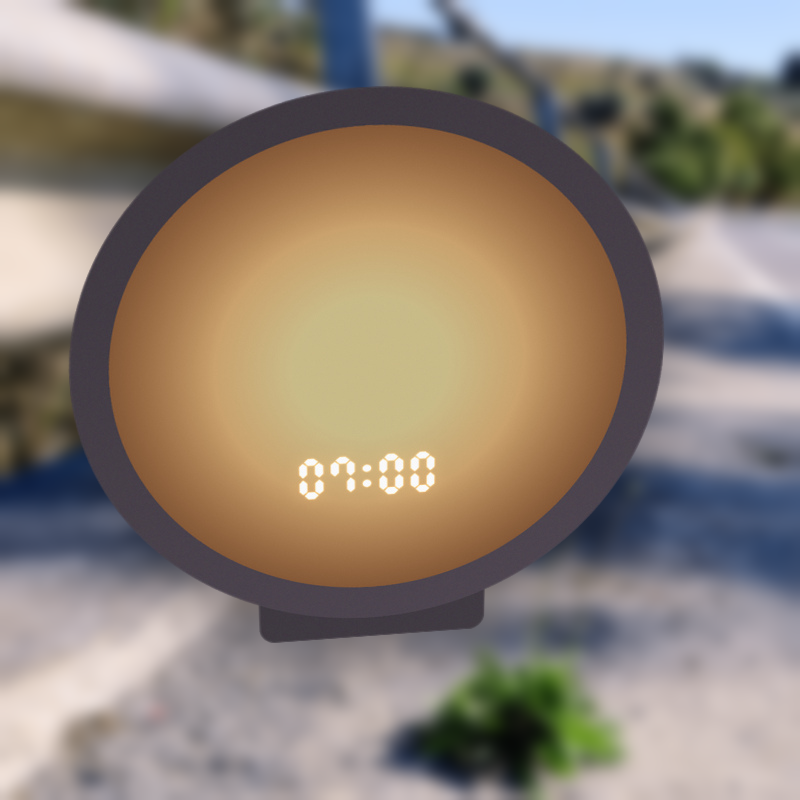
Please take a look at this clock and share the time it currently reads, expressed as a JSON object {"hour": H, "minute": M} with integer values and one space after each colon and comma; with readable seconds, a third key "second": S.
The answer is {"hour": 7, "minute": 0}
